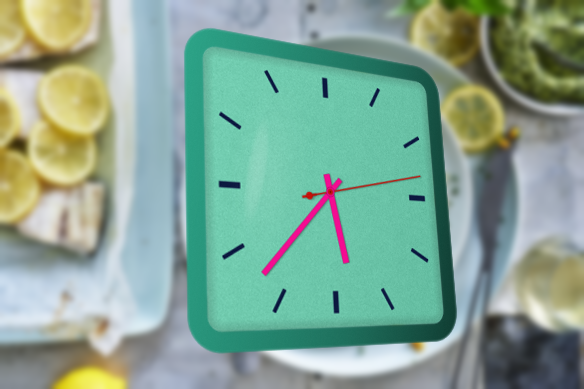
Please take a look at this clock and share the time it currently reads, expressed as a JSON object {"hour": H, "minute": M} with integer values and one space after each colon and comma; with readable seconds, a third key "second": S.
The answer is {"hour": 5, "minute": 37, "second": 13}
